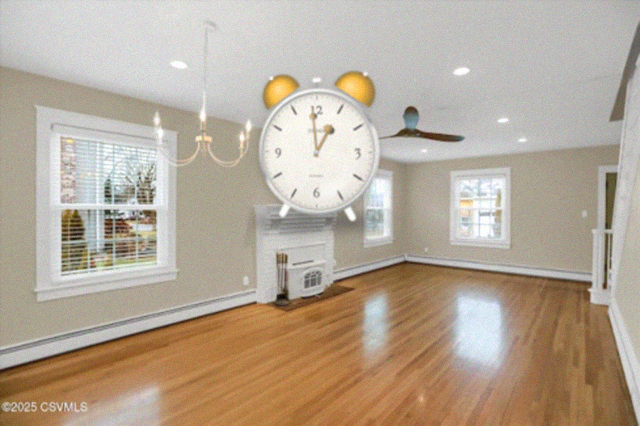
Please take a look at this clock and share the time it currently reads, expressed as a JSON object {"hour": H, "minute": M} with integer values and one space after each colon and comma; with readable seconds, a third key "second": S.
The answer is {"hour": 12, "minute": 59}
